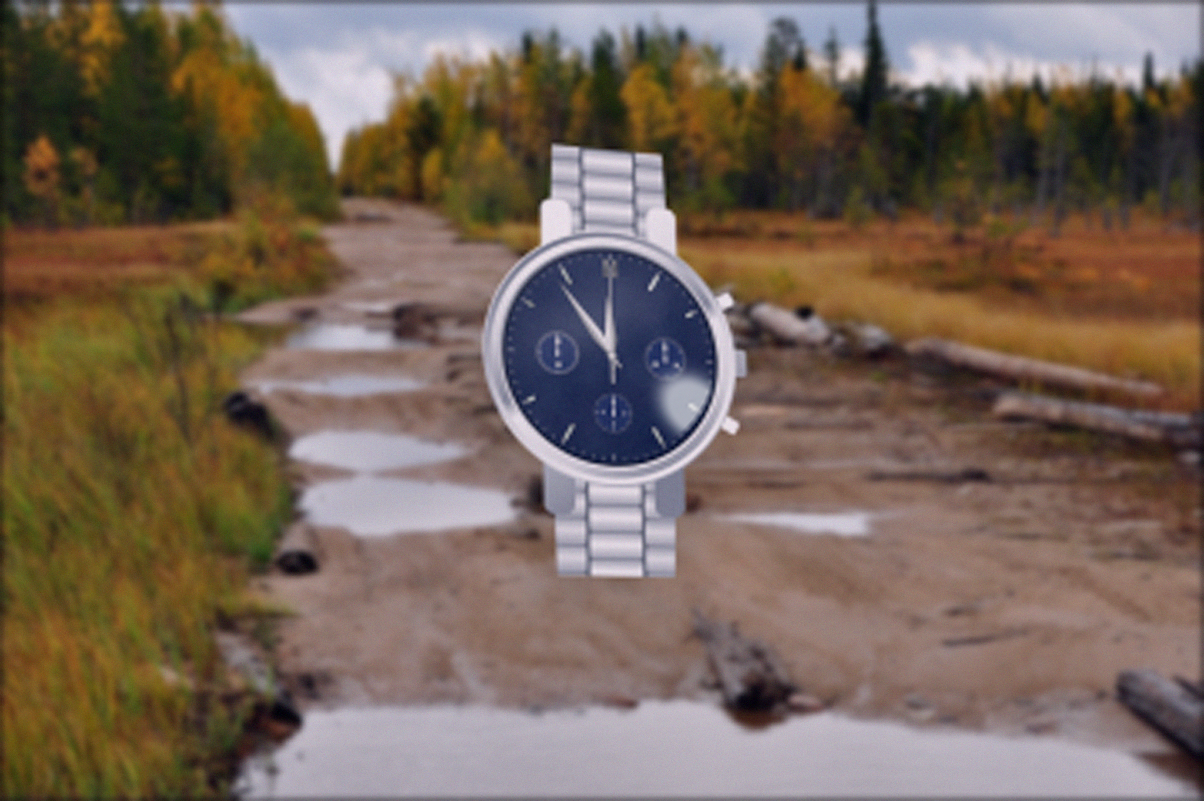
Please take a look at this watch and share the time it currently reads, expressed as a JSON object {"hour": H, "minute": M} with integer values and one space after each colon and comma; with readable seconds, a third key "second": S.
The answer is {"hour": 11, "minute": 54}
